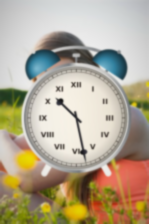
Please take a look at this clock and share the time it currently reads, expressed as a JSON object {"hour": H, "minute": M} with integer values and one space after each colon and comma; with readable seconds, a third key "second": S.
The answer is {"hour": 10, "minute": 28}
